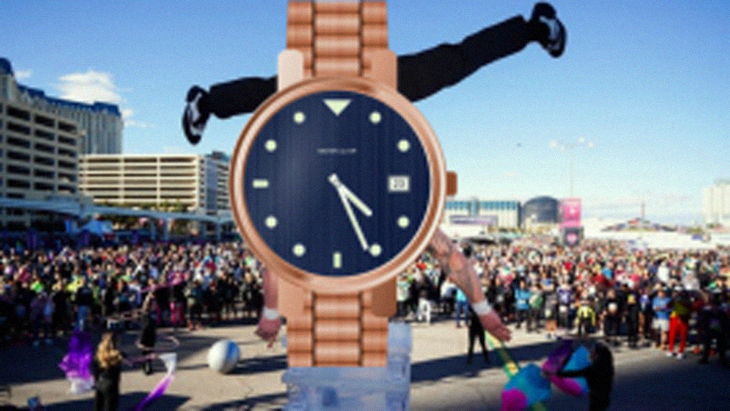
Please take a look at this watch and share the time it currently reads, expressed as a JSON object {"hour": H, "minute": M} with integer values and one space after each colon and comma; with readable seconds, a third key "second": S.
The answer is {"hour": 4, "minute": 26}
